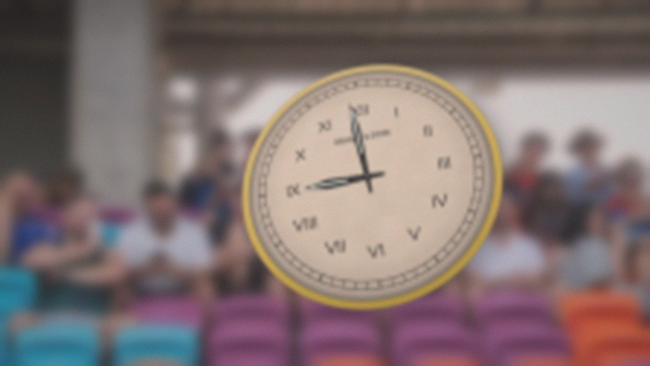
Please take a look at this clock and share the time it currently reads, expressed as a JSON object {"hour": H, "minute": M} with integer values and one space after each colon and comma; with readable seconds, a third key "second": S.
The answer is {"hour": 8, "minute": 59}
